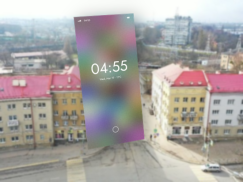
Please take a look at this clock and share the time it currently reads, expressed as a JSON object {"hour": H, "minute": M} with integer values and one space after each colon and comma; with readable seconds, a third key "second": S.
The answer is {"hour": 4, "minute": 55}
